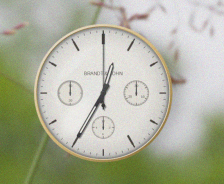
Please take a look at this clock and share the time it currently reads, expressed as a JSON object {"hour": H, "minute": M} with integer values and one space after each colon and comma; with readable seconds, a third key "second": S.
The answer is {"hour": 12, "minute": 35}
